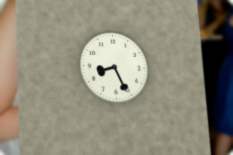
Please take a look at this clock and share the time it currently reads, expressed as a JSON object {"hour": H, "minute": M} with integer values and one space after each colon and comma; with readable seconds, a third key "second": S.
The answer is {"hour": 8, "minute": 26}
